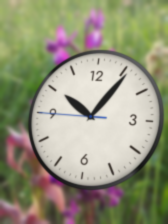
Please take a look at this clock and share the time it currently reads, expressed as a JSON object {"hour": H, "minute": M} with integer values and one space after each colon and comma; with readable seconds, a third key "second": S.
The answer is {"hour": 10, "minute": 5, "second": 45}
